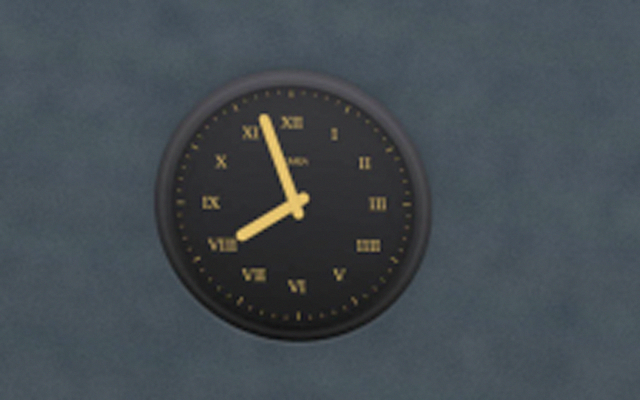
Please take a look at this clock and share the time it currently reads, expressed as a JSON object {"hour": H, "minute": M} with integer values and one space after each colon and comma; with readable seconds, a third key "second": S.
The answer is {"hour": 7, "minute": 57}
